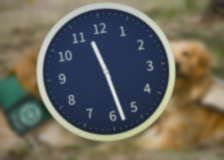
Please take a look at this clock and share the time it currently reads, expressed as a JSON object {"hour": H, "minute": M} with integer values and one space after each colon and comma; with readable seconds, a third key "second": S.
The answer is {"hour": 11, "minute": 28}
